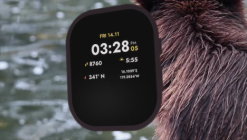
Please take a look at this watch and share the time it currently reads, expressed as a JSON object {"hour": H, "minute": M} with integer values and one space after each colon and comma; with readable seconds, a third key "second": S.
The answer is {"hour": 3, "minute": 28}
